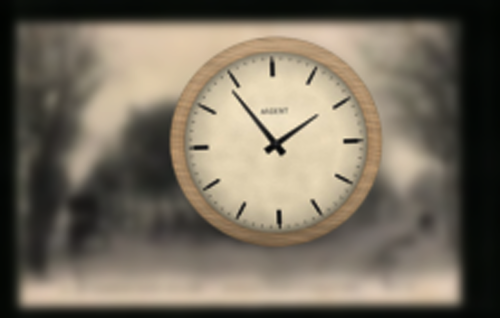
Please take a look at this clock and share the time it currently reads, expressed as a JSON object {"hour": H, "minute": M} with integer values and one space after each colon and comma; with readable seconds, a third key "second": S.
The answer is {"hour": 1, "minute": 54}
